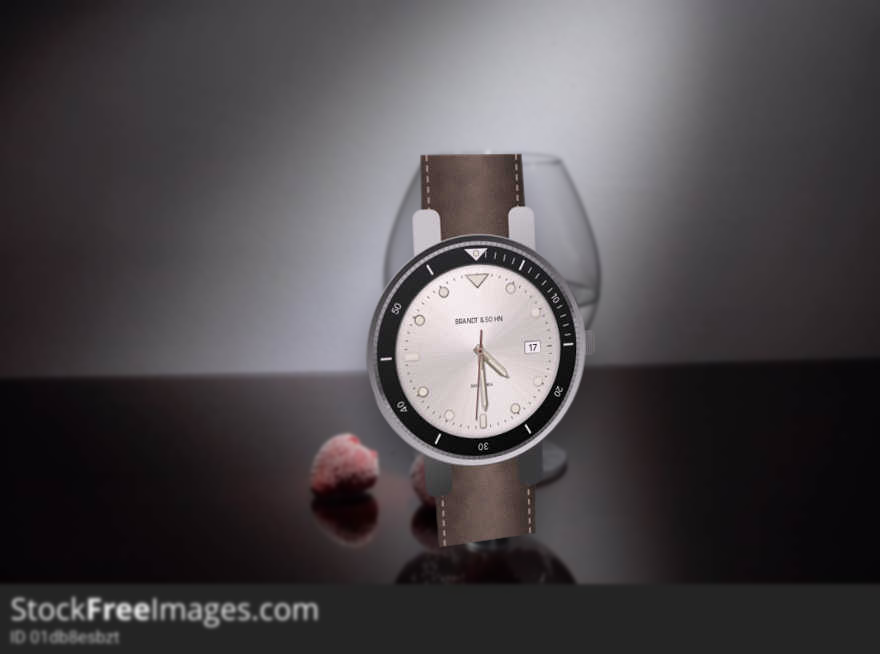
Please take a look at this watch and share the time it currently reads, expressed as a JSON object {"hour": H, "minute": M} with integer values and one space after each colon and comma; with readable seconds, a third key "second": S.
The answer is {"hour": 4, "minute": 29, "second": 31}
